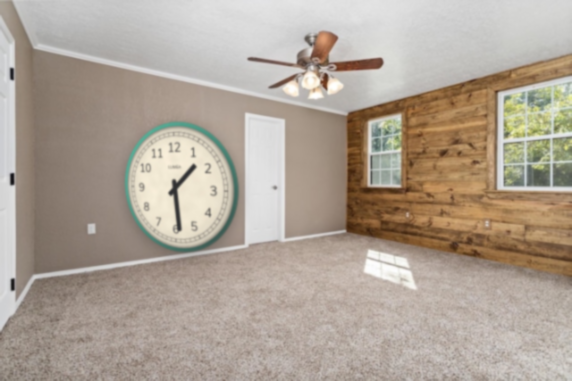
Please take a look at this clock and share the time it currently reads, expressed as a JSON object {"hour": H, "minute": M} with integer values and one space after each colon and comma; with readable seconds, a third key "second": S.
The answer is {"hour": 1, "minute": 29}
